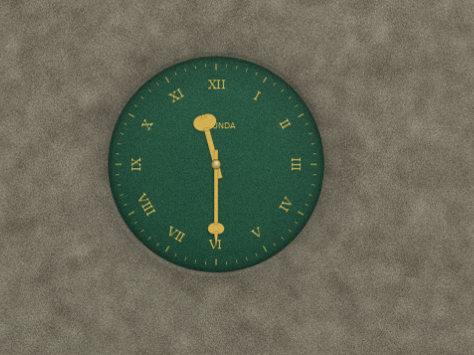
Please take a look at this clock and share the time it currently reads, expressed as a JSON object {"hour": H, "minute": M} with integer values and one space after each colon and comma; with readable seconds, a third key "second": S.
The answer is {"hour": 11, "minute": 30}
